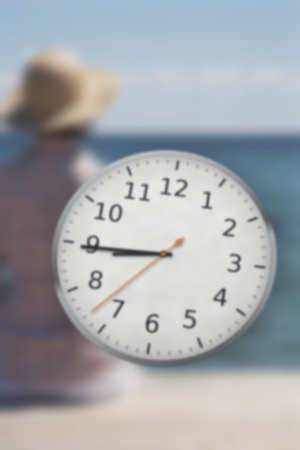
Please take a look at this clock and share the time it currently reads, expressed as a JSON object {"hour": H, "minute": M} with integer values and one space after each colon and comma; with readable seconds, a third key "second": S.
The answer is {"hour": 8, "minute": 44, "second": 37}
